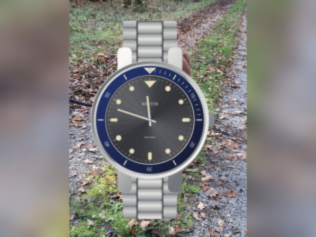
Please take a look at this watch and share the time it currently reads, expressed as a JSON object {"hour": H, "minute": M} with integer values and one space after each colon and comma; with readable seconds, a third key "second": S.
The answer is {"hour": 11, "minute": 48}
